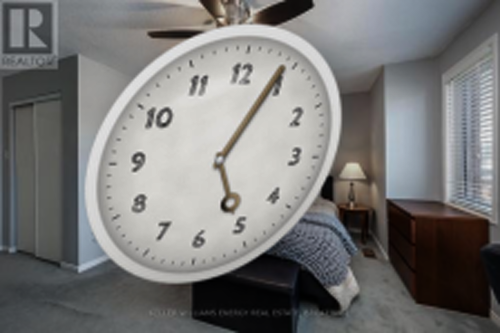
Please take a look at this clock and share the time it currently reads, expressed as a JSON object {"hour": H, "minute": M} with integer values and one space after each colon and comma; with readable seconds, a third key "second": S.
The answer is {"hour": 5, "minute": 4}
